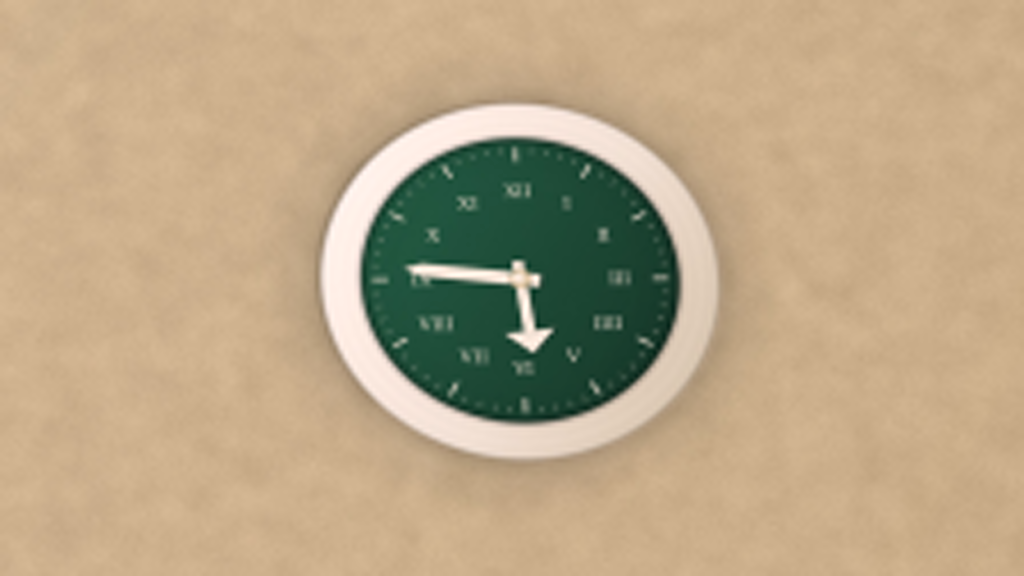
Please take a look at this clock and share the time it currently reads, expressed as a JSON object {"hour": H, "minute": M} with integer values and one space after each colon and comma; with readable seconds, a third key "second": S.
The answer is {"hour": 5, "minute": 46}
